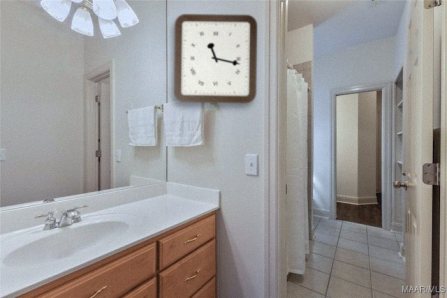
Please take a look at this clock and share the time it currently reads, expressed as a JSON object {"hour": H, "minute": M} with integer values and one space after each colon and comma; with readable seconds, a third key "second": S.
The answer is {"hour": 11, "minute": 17}
